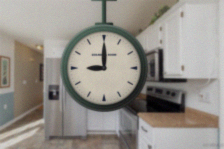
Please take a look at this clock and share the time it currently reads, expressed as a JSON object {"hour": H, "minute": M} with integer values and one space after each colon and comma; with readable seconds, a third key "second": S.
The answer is {"hour": 9, "minute": 0}
